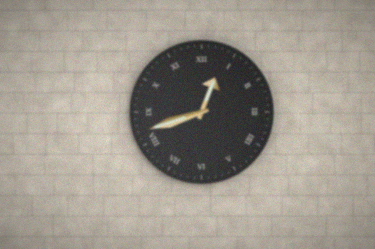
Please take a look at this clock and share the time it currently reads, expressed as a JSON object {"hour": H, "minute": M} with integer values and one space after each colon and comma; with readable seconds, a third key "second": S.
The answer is {"hour": 12, "minute": 42}
